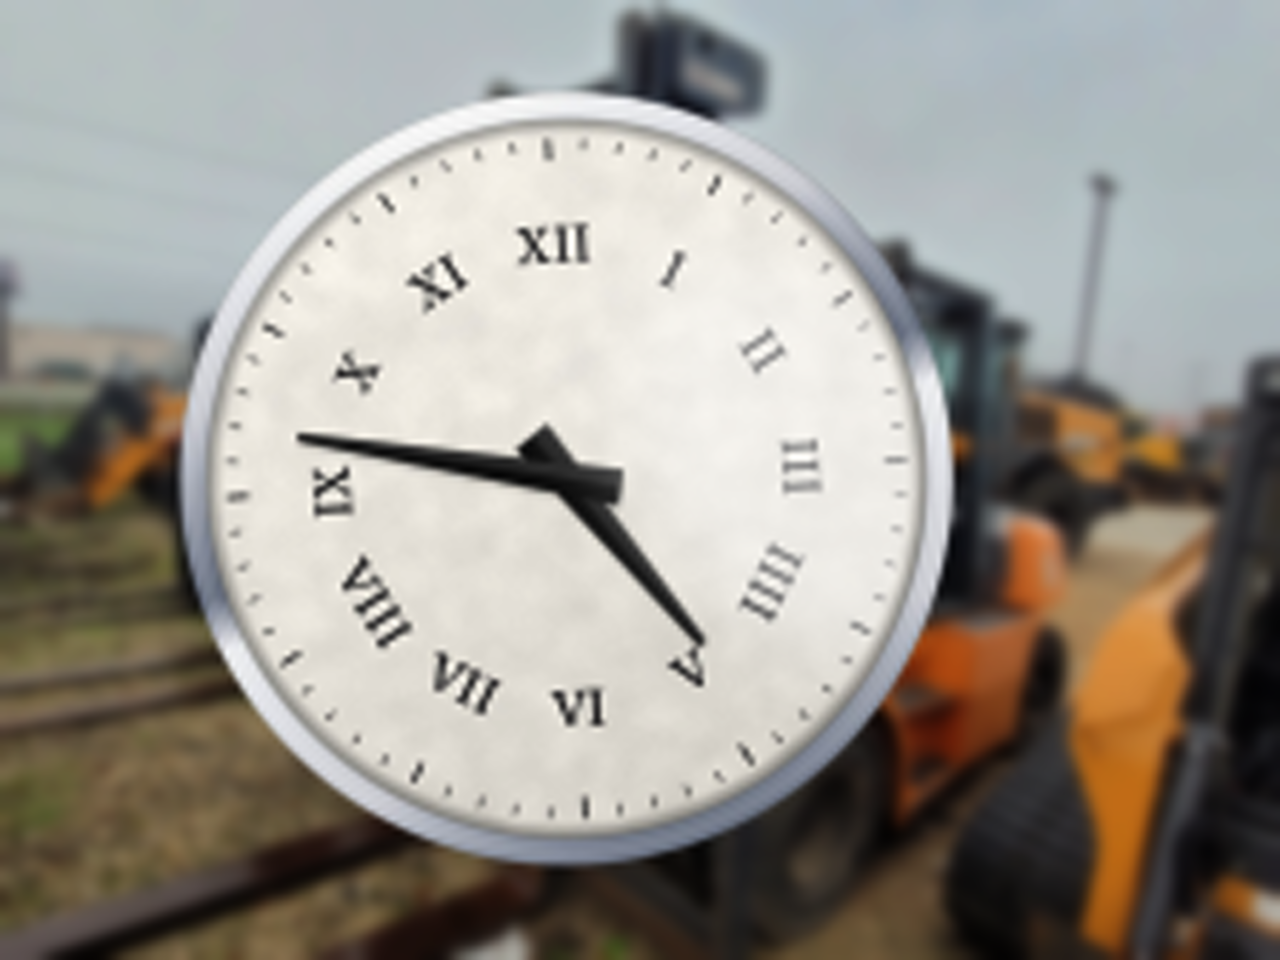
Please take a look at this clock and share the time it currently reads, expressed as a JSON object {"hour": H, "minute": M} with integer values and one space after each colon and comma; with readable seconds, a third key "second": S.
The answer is {"hour": 4, "minute": 47}
